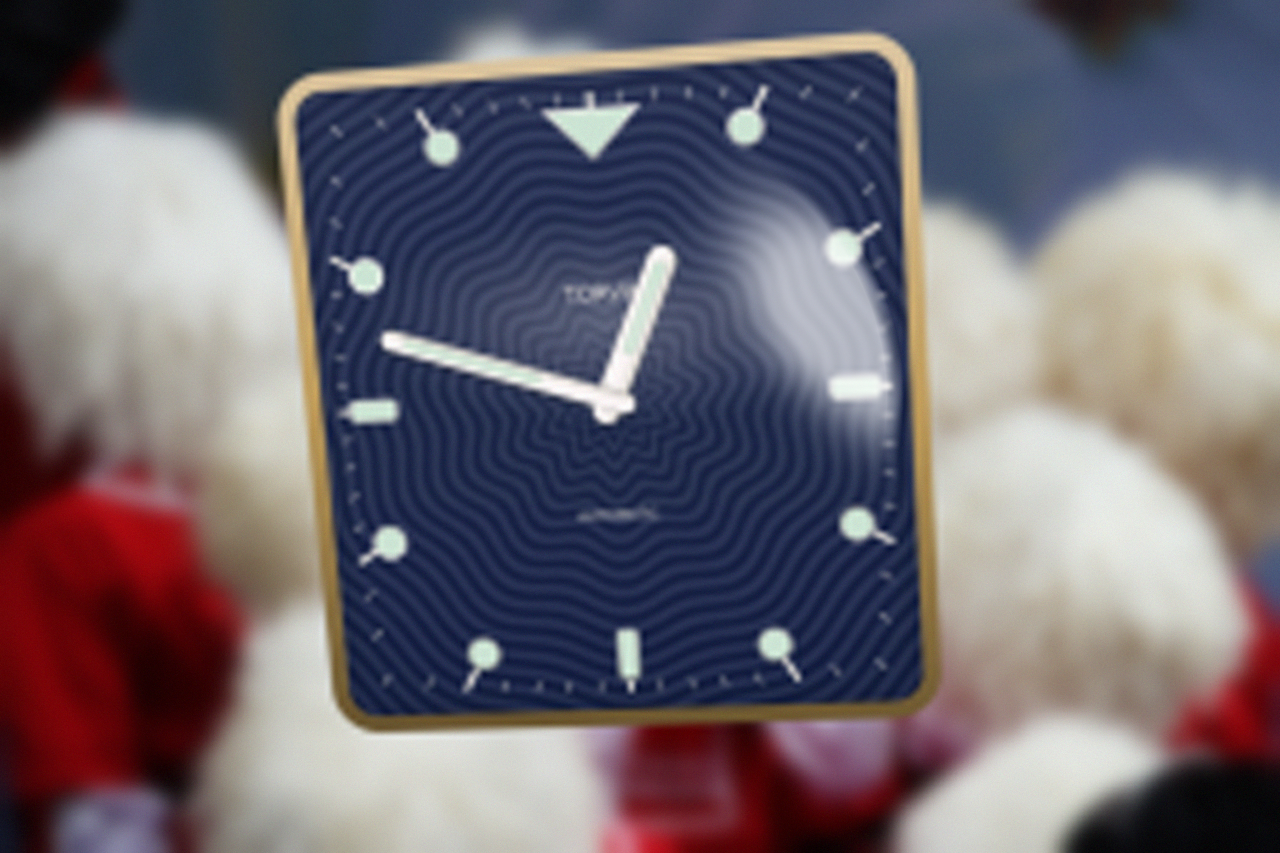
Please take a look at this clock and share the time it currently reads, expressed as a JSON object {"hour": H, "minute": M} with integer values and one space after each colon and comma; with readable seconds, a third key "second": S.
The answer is {"hour": 12, "minute": 48}
